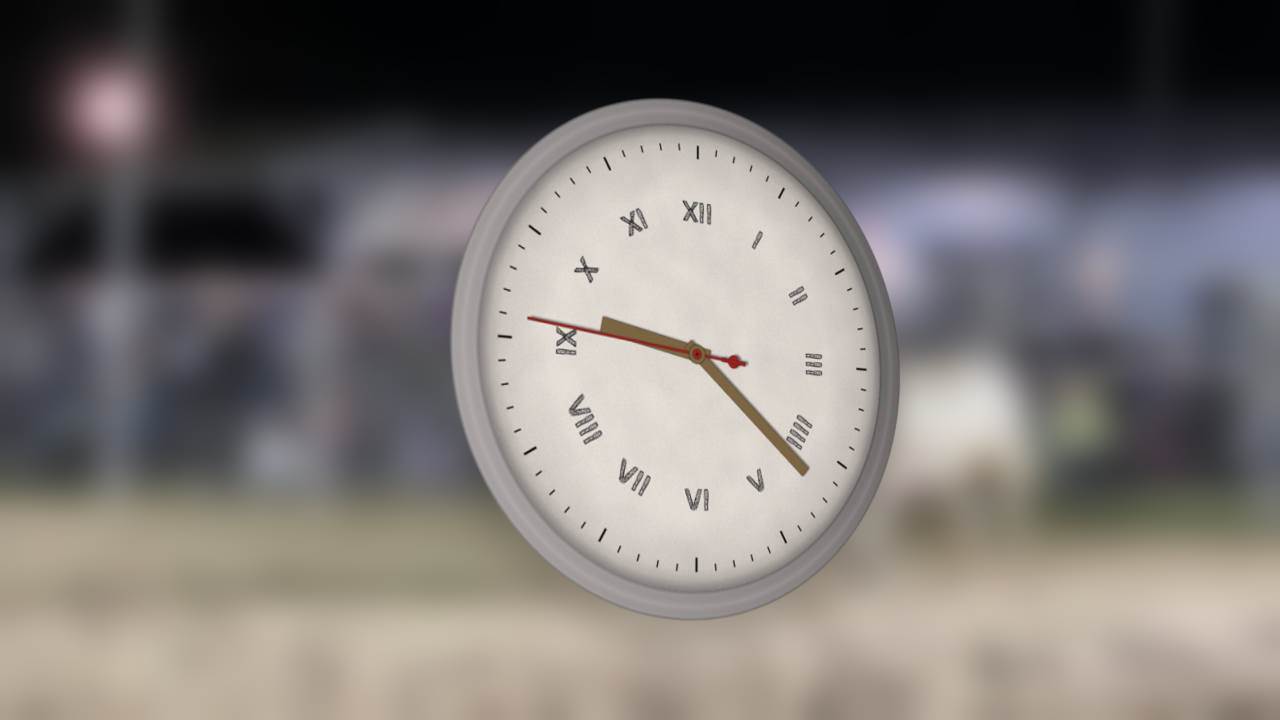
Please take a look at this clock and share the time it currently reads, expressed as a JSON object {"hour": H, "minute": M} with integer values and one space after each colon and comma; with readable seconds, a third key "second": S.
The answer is {"hour": 9, "minute": 21, "second": 46}
